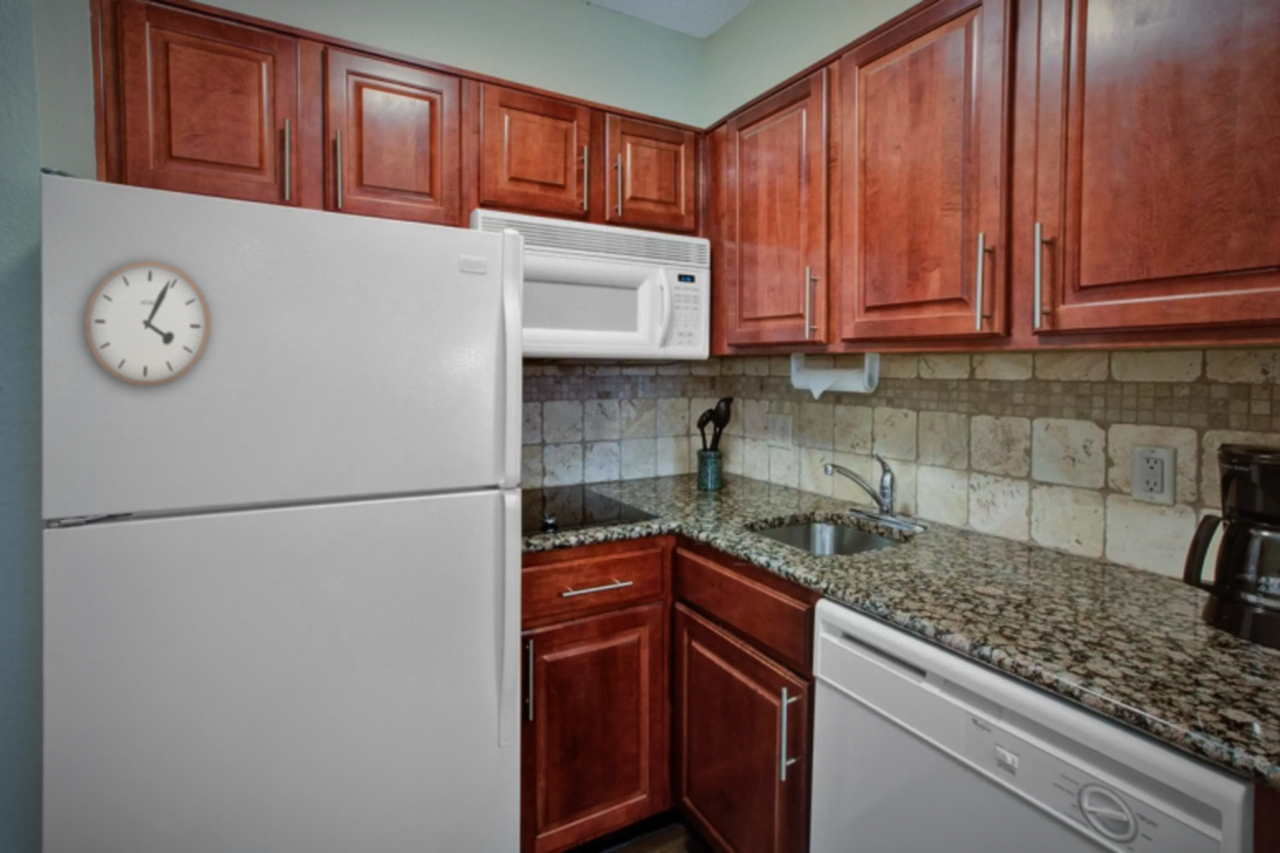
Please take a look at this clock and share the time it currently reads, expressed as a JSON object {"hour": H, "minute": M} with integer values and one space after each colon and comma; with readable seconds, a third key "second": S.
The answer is {"hour": 4, "minute": 4}
